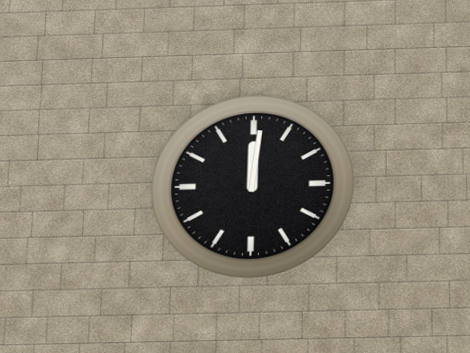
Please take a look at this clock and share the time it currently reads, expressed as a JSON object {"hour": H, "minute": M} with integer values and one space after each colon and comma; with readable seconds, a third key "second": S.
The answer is {"hour": 12, "minute": 1}
